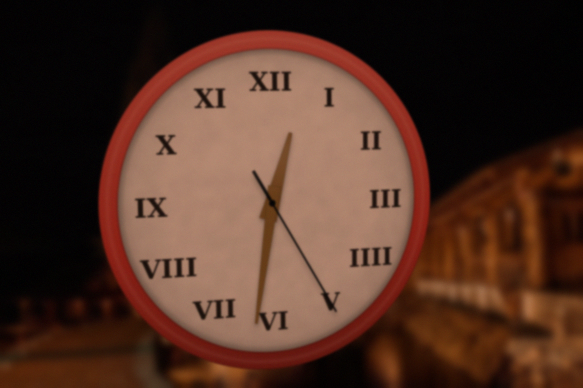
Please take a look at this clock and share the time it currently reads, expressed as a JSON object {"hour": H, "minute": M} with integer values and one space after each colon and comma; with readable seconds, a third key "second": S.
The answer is {"hour": 12, "minute": 31, "second": 25}
